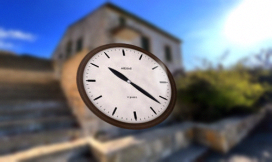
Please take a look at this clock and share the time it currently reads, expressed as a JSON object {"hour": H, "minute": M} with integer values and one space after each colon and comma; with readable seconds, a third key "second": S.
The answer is {"hour": 10, "minute": 22}
